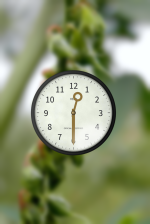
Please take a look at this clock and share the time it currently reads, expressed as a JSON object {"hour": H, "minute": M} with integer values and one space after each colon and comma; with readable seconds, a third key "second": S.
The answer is {"hour": 12, "minute": 30}
